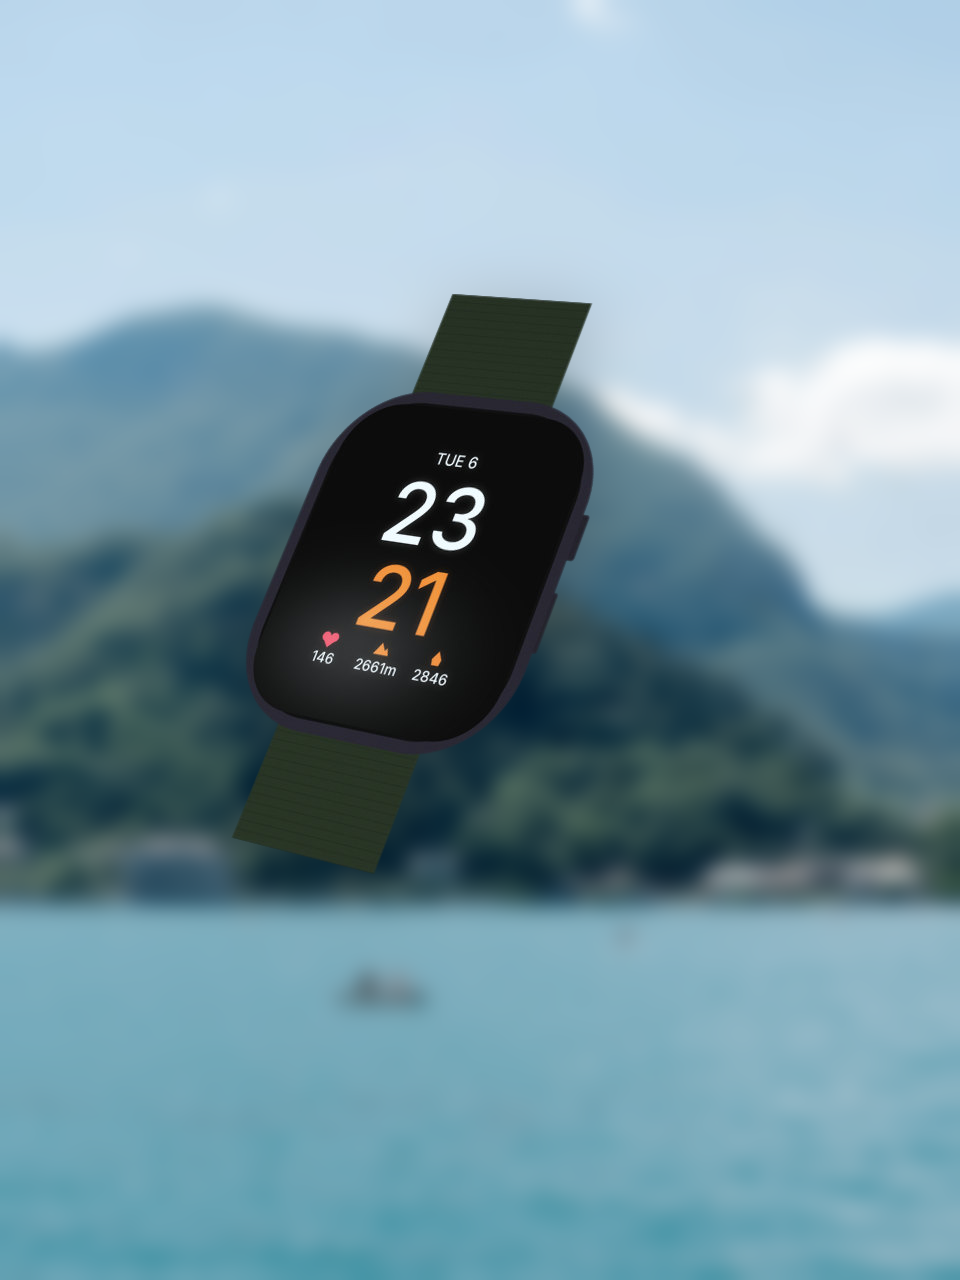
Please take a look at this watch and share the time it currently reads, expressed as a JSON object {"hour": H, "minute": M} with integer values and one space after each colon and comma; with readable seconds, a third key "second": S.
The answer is {"hour": 23, "minute": 21}
